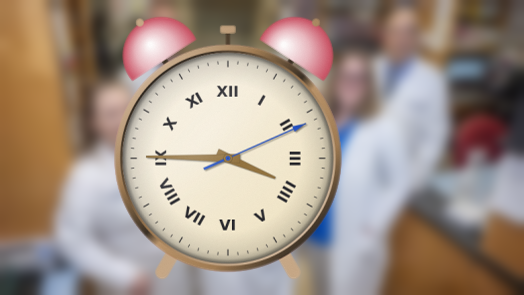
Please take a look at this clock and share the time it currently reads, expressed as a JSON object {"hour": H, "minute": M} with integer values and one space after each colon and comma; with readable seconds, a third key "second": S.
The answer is {"hour": 3, "minute": 45, "second": 11}
